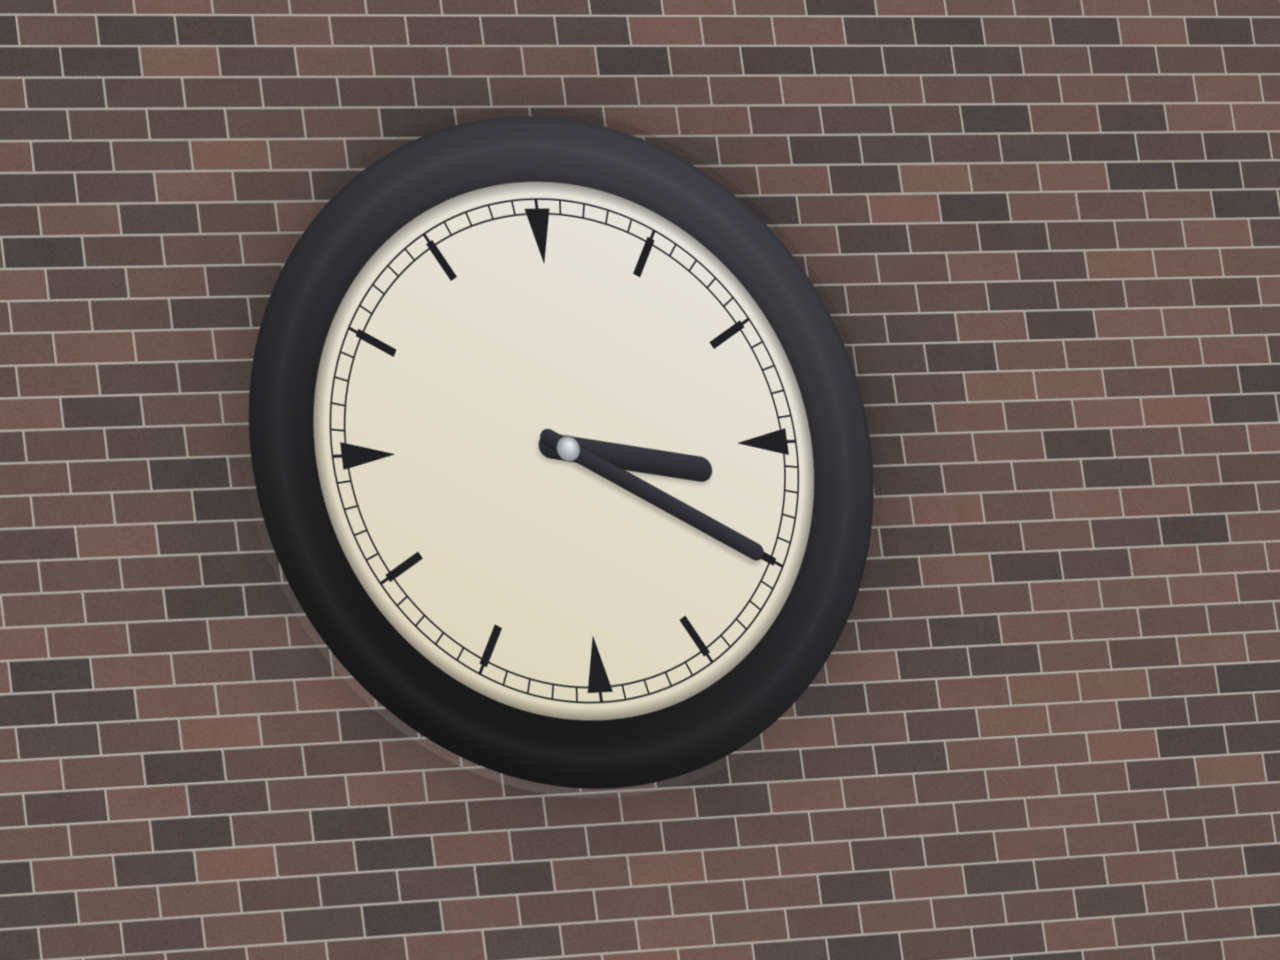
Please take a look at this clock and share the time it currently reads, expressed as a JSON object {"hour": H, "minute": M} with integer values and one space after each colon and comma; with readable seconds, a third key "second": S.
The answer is {"hour": 3, "minute": 20}
